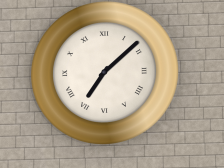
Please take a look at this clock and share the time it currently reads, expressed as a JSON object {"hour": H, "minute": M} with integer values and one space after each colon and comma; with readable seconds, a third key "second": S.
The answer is {"hour": 7, "minute": 8}
